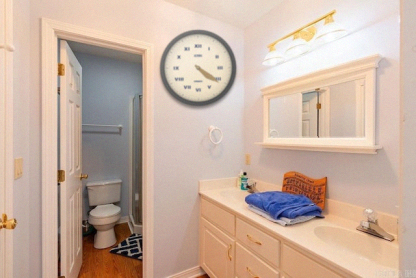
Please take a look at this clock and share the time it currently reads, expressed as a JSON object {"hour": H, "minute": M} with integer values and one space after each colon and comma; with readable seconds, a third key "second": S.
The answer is {"hour": 4, "minute": 21}
